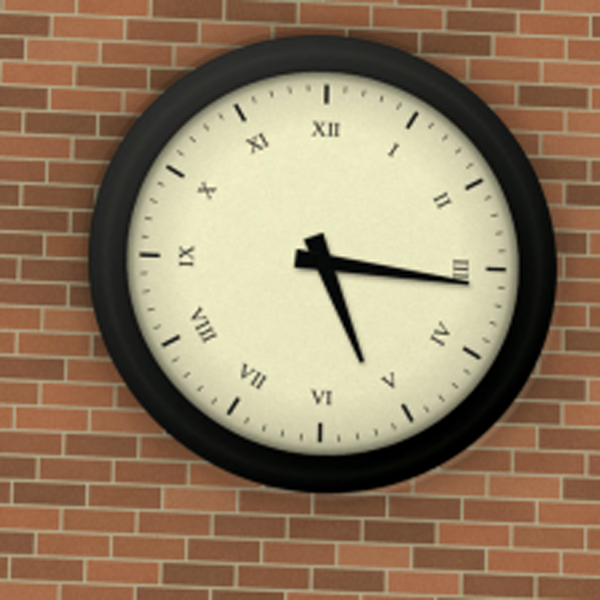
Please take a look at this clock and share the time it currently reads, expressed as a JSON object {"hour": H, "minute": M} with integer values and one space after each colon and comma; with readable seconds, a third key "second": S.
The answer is {"hour": 5, "minute": 16}
